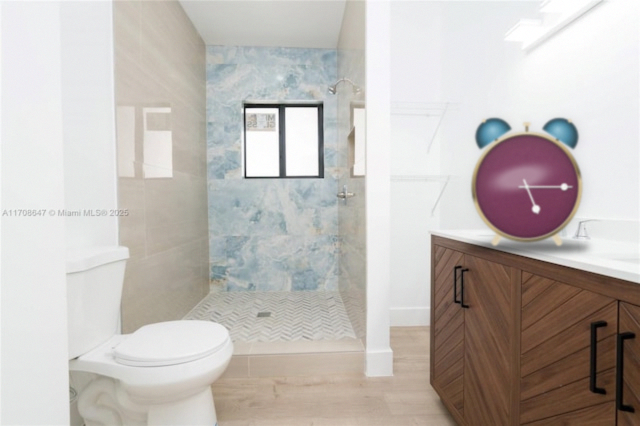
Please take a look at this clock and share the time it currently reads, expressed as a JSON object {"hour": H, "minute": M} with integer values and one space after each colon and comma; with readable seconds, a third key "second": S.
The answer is {"hour": 5, "minute": 15}
